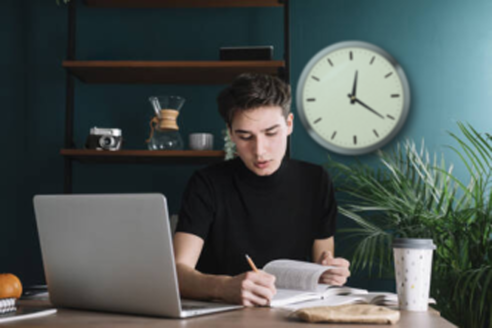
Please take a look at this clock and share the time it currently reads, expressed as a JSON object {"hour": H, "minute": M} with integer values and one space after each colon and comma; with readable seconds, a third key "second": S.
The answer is {"hour": 12, "minute": 21}
